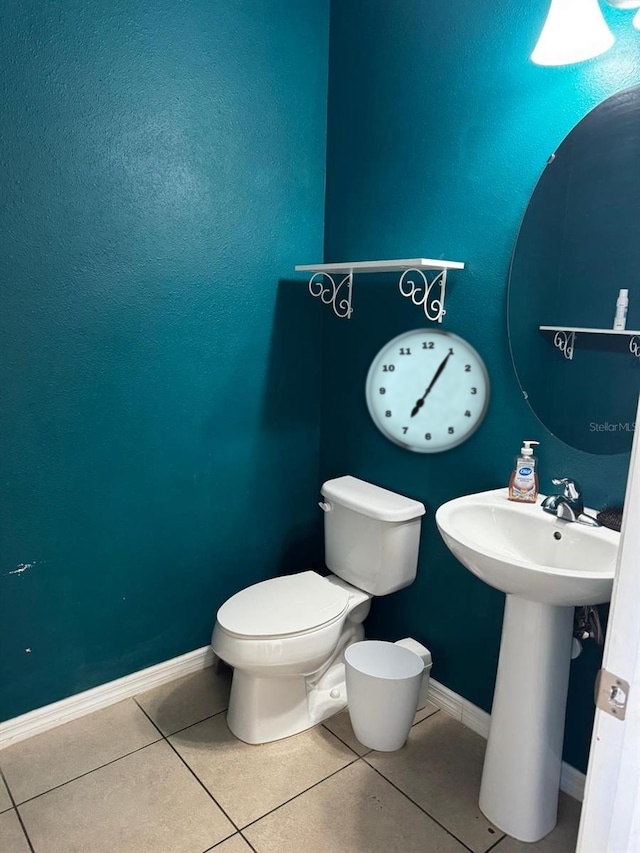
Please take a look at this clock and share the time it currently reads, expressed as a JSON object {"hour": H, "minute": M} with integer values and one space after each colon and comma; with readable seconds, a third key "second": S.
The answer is {"hour": 7, "minute": 5}
